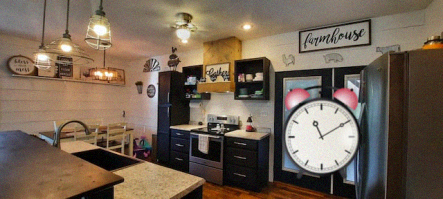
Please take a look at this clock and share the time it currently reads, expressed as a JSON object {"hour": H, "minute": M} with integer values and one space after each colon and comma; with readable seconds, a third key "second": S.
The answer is {"hour": 11, "minute": 10}
